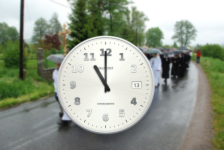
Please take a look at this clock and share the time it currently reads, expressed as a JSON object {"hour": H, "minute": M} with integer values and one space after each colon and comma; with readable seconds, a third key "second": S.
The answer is {"hour": 11, "minute": 0}
